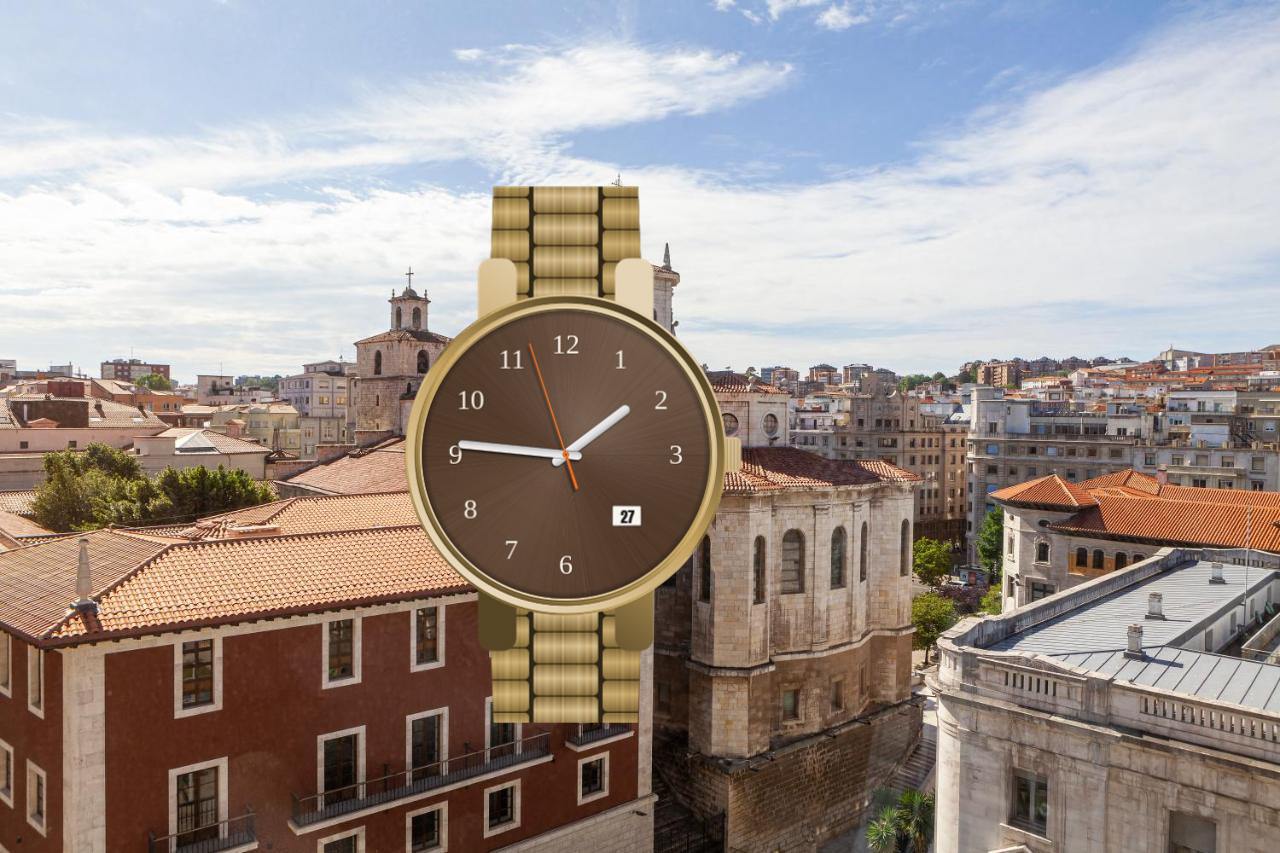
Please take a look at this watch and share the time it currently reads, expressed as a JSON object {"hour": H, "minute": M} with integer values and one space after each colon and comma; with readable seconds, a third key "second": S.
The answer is {"hour": 1, "minute": 45, "second": 57}
